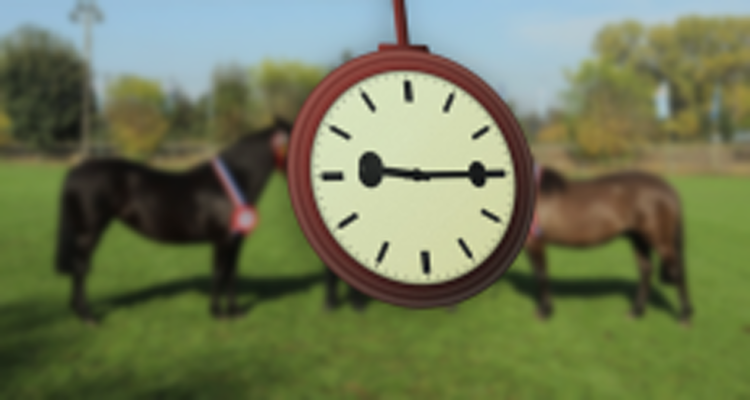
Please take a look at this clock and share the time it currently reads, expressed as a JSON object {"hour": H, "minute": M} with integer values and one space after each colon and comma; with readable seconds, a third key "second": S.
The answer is {"hour": 9, "minute": 15}
